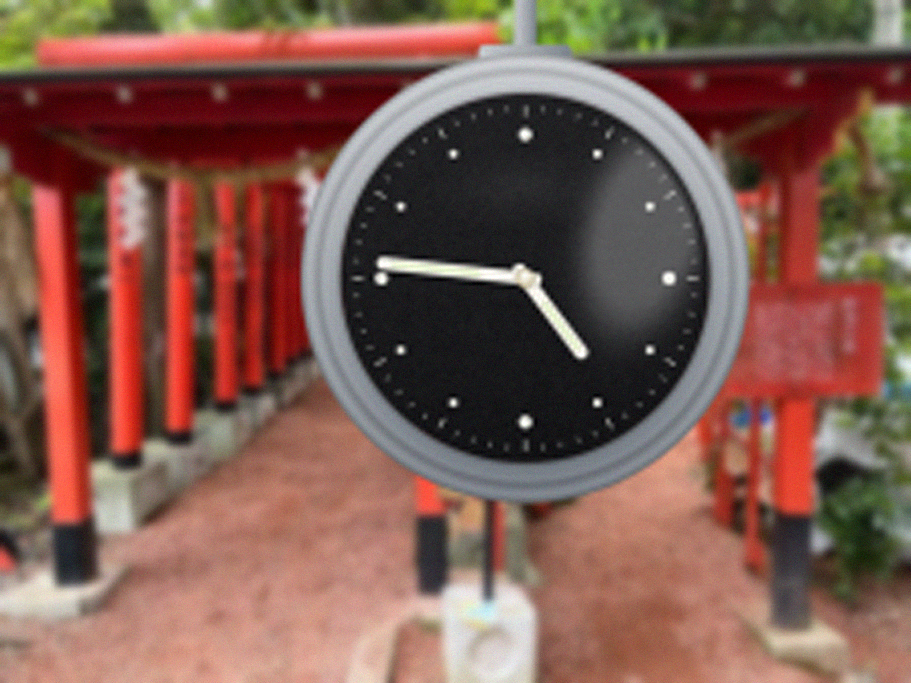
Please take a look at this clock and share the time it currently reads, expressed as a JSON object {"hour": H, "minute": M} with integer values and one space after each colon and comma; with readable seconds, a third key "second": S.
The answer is {"hour": 4, "minute": 46}
